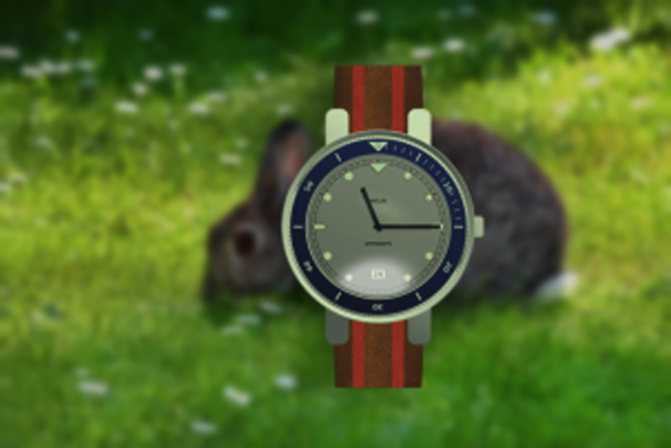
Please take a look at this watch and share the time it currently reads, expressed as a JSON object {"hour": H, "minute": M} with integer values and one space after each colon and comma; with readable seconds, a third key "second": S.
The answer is {"hour": 11, "minute": 15}
